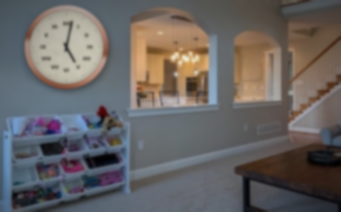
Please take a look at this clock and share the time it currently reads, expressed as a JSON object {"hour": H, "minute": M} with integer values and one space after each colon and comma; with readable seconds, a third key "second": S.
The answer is {"hour": 5, "minute": 2}
